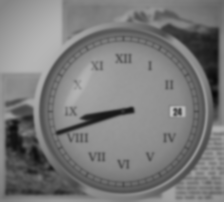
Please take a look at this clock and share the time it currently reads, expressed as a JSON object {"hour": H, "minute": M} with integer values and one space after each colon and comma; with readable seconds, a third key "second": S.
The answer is {"hour": 8, "minute": 42}
